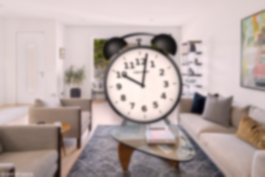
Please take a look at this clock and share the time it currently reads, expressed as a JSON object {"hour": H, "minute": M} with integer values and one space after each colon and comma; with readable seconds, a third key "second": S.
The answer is {"hour": 10, "minute": 2}
